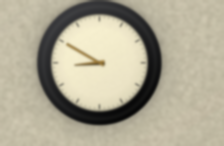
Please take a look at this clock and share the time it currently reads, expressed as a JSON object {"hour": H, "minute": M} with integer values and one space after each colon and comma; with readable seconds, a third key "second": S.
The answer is {"hour": 8, "minute": 50}
